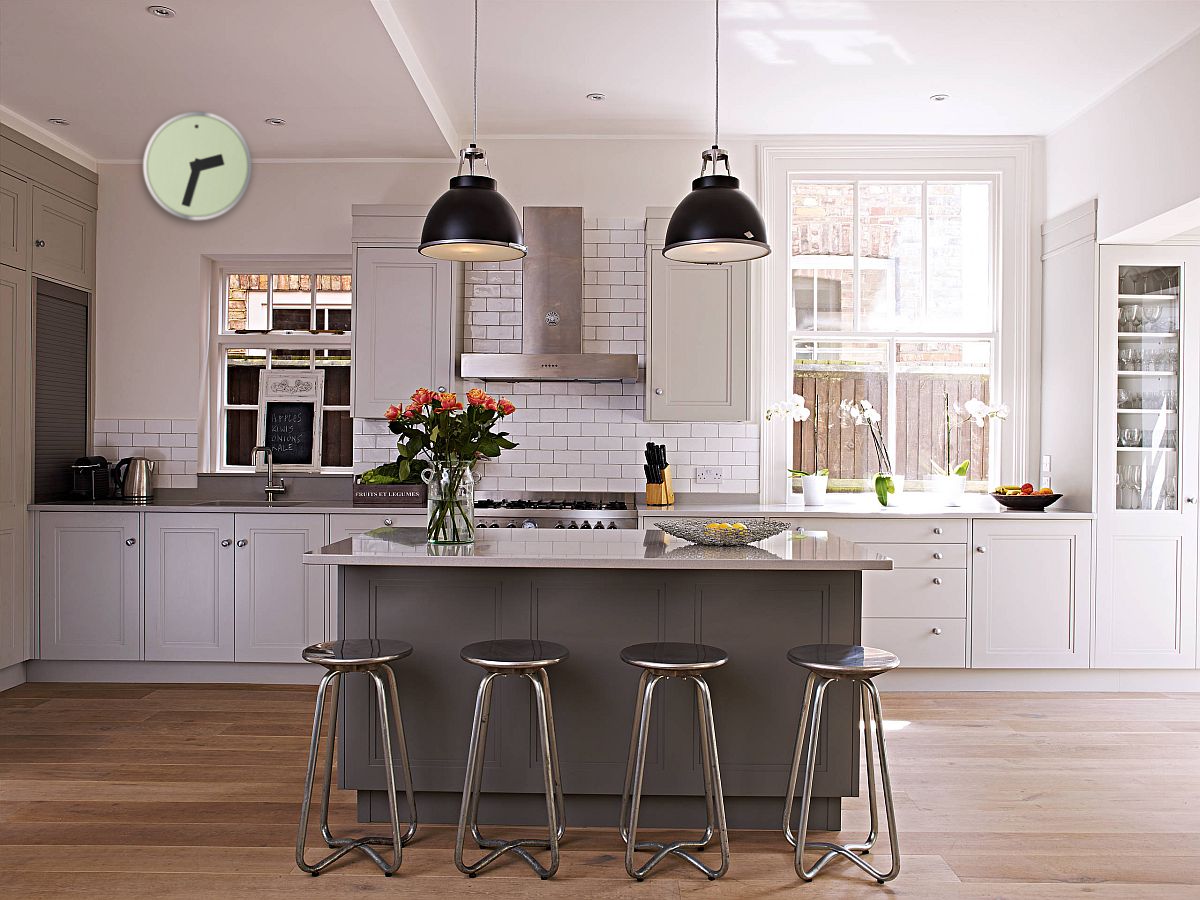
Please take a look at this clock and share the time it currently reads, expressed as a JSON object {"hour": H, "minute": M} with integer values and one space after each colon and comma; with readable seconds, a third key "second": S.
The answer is {"hour": 2, "minute": 33}
